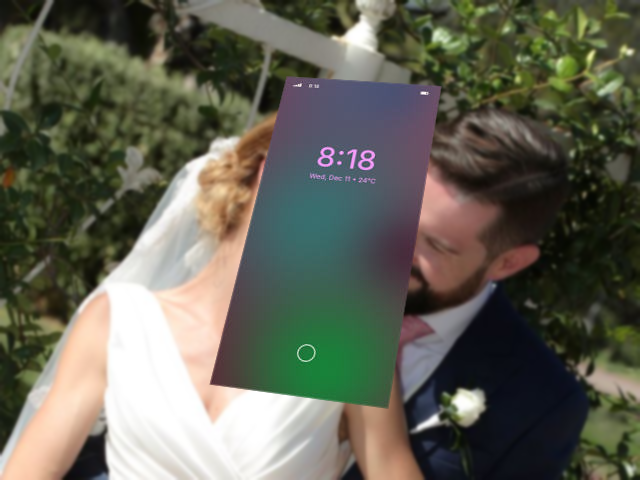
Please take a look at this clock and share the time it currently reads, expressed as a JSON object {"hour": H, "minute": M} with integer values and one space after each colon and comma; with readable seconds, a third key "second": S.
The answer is {"hour": 8, "minute": 18}
